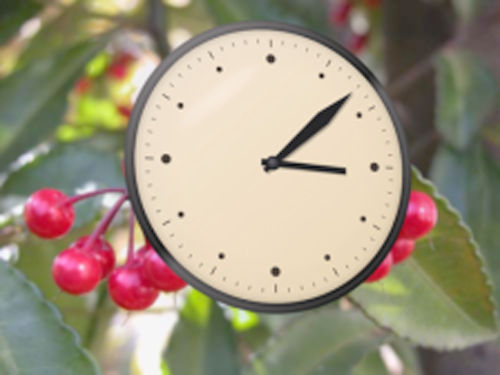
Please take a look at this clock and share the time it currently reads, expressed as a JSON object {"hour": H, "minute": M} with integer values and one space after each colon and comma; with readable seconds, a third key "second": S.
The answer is {"hour": 3, "minute": 8}
